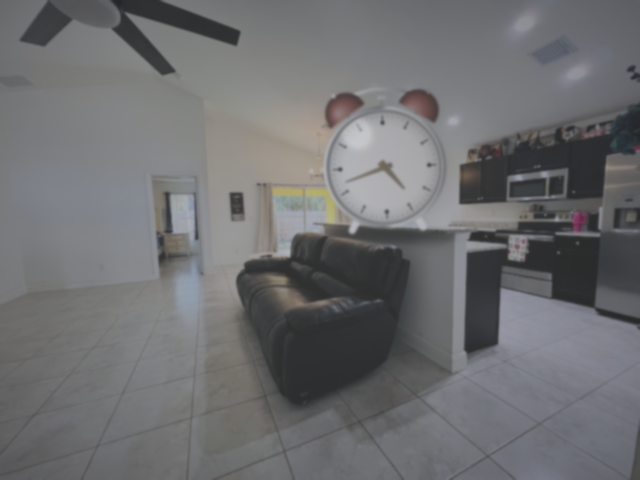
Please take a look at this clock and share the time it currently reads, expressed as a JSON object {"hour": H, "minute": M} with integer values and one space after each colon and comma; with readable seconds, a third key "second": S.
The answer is {"hour": 4, "minute": 42}
